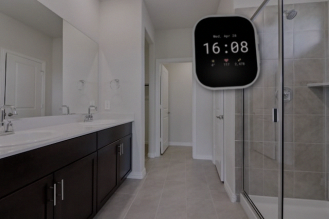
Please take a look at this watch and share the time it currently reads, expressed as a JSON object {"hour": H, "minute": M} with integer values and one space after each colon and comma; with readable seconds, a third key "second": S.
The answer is {"hour": 16, "minute": 8}
